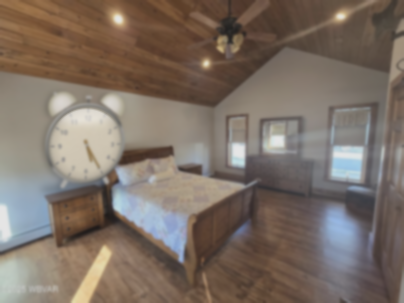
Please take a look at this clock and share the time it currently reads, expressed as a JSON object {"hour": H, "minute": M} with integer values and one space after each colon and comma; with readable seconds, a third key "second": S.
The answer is {"hour": 5, "minute": 25}
